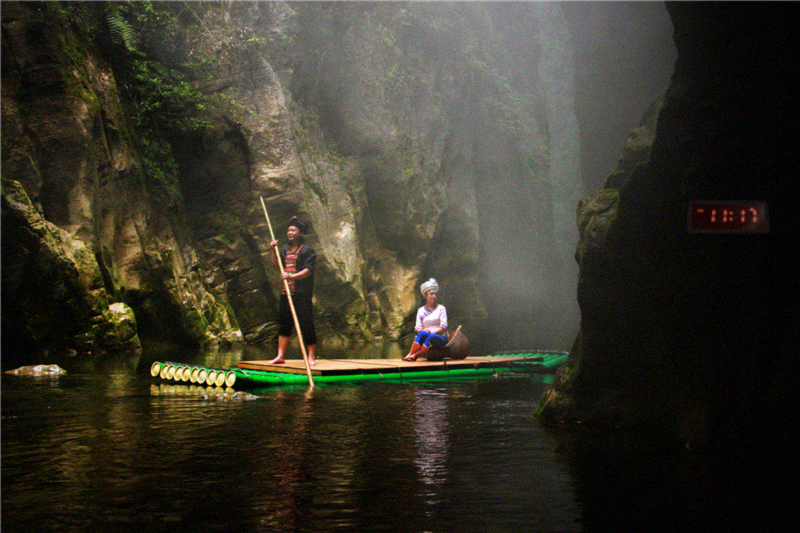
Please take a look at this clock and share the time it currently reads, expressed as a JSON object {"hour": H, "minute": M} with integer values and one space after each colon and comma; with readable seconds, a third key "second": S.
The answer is {"hour": 11, "minute": 17}
